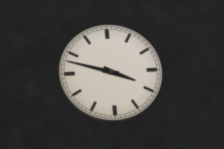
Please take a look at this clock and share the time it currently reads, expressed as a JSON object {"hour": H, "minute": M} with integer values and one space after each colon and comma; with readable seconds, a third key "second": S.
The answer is {"hour": 3, "minute": 48}
